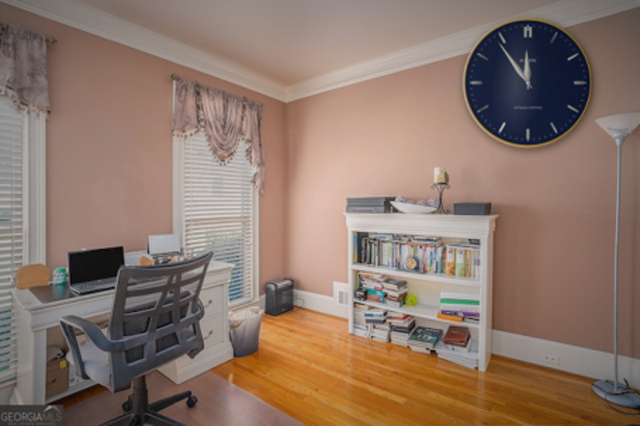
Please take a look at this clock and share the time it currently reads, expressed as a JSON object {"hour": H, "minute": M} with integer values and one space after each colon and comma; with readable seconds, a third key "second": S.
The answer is {"hour": 11, "minute": 54}
